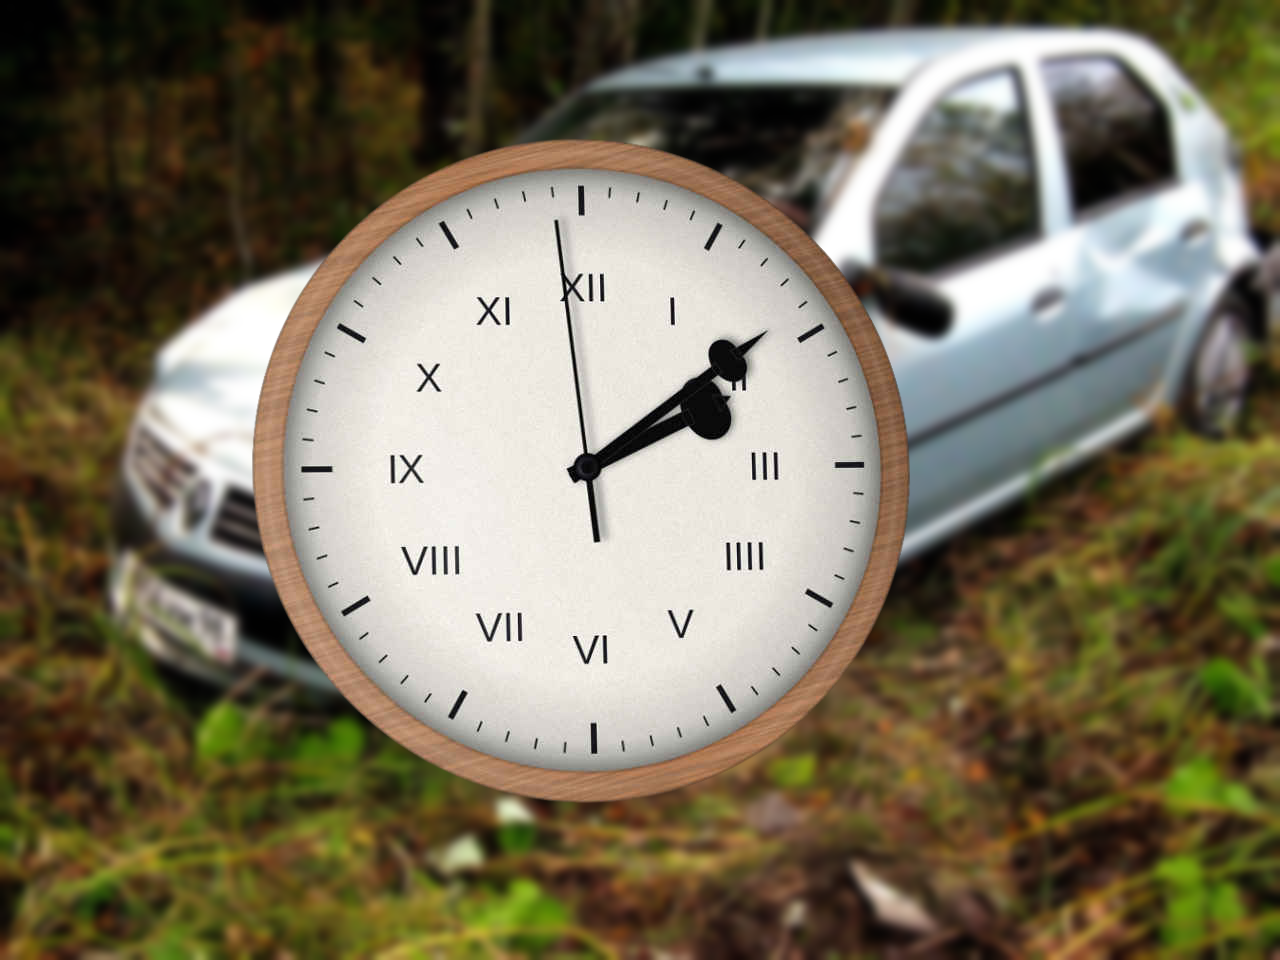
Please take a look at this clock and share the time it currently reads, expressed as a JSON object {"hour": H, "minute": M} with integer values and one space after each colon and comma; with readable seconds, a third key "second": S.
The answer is {"hour": 2, "minute": 8, "second": 59}
